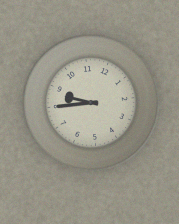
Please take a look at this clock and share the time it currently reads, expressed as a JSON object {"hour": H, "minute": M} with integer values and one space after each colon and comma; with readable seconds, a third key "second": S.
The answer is {"hour": 8, "minute": 40}
